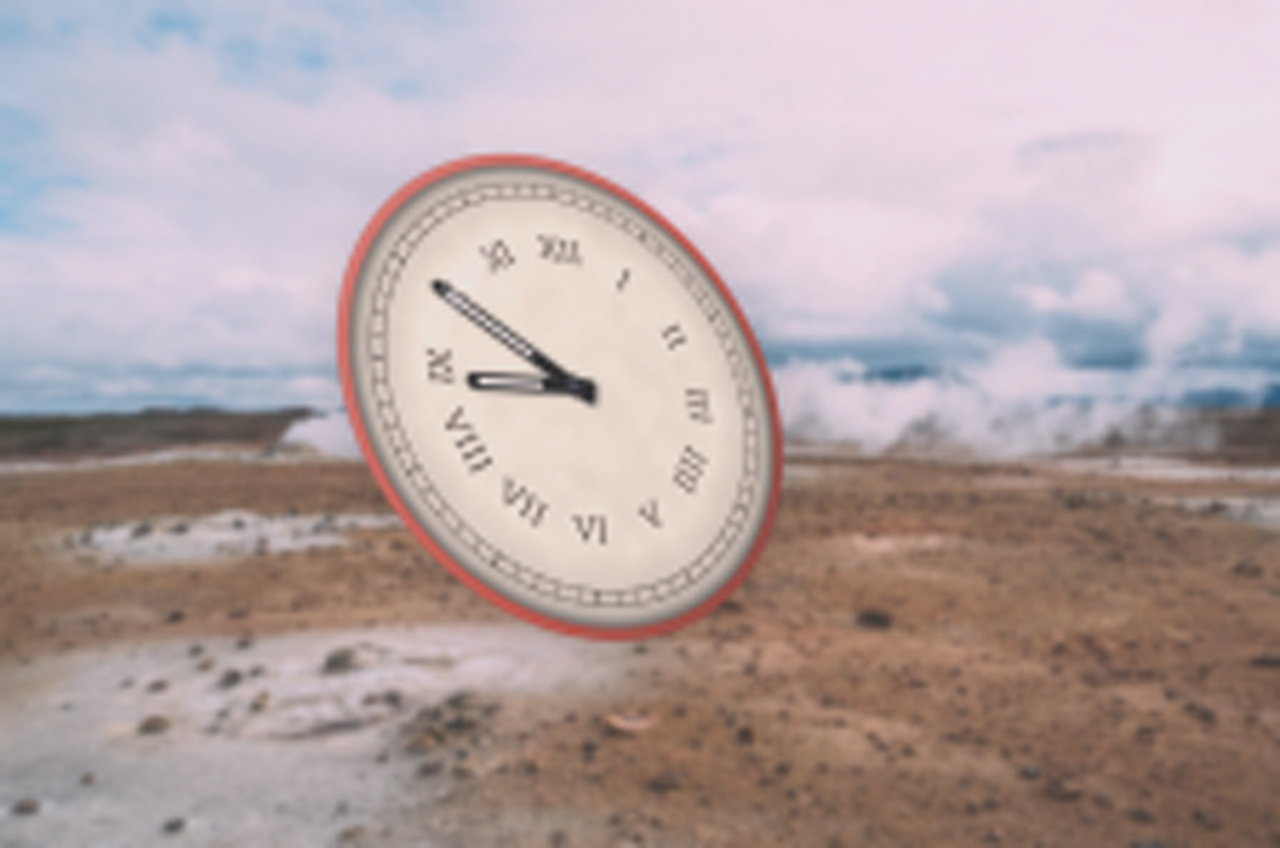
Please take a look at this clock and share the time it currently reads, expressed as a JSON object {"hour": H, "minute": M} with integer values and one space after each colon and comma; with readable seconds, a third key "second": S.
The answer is {"hour": 8, "minute": 50}
